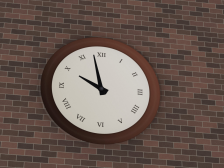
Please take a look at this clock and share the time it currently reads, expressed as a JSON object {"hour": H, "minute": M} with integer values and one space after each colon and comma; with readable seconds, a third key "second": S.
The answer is {"hour": 9, "minute": 58}
